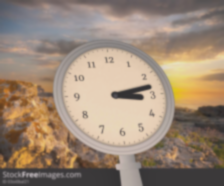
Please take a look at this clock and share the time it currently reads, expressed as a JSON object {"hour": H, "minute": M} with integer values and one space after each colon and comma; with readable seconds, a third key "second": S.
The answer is {"hour": 3, "minute": 13}
